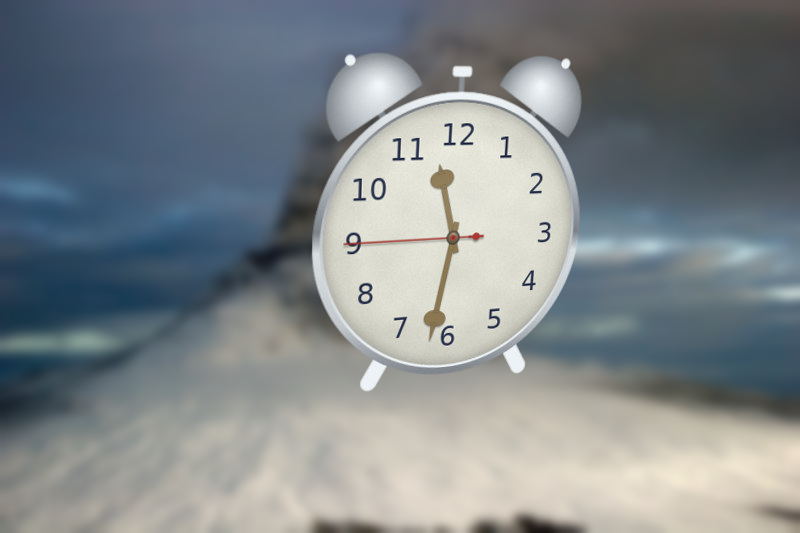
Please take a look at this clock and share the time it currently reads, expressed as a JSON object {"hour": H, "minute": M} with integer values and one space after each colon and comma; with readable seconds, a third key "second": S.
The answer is {"hour": 11, "minute": 31, "second": 45}
